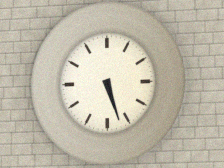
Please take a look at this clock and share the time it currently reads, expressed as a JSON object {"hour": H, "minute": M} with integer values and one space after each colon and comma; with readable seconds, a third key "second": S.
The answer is {"hour": 5, "minute": 27}
